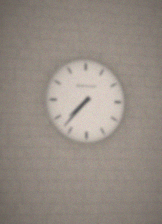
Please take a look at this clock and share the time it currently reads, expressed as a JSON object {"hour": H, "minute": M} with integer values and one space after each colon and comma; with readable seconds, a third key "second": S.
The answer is {"hour": 7, "minute": 37}
